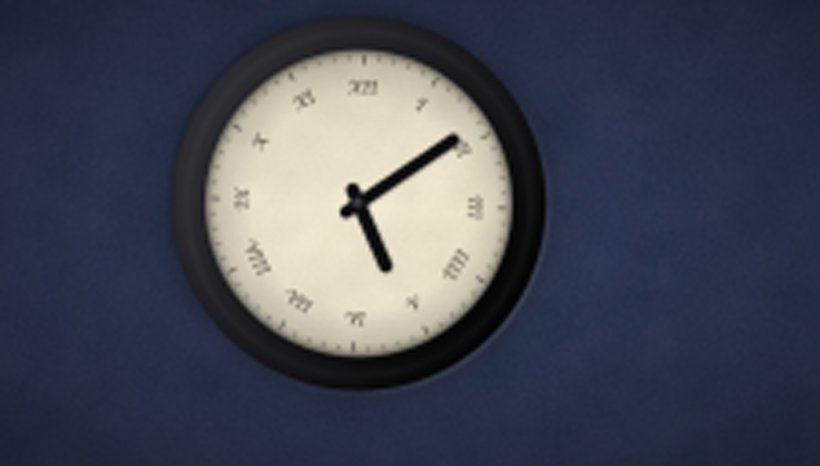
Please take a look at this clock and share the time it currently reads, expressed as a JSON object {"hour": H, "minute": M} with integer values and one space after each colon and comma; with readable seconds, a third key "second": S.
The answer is {"hour": 5, "minute": 9}
